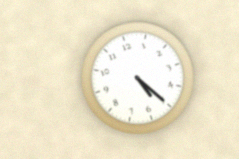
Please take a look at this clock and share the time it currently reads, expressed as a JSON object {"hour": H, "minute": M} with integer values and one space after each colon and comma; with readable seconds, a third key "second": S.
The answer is {"hour": 5, "minute": 25}
